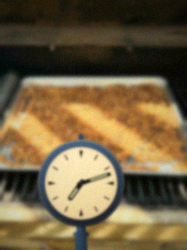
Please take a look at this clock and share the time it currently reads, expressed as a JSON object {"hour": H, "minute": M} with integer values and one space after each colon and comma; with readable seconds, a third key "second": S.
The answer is {"hour": 7, "minute": 12}
